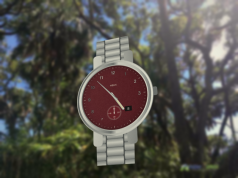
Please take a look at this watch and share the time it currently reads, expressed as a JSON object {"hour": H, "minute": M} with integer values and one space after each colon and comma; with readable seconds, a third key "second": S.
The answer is {"hour": 4, "minute": 53}
